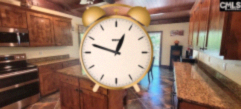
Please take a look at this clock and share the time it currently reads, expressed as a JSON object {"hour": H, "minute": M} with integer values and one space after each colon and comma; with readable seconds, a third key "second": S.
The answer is {"hour": 12, "minute": 48}
